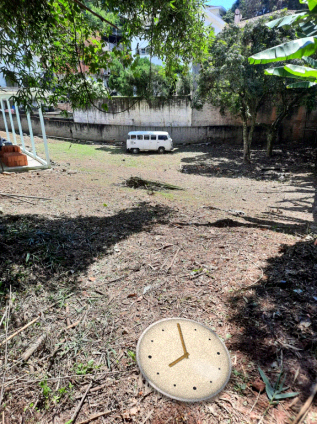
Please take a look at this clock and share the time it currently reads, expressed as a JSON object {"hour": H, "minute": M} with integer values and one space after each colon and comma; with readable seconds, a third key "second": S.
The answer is {"hour": 8, "minute": 0}
